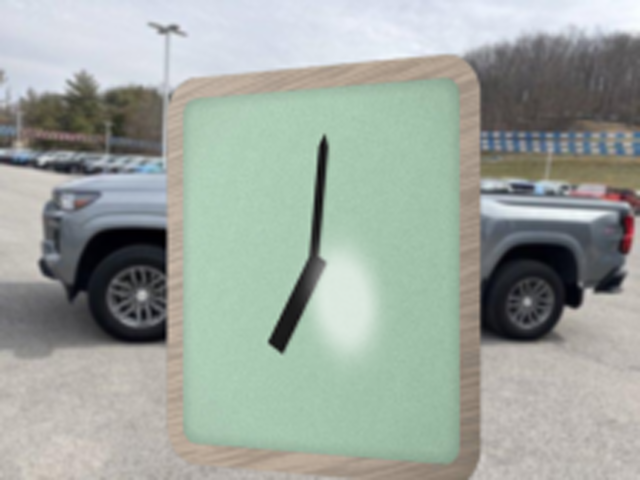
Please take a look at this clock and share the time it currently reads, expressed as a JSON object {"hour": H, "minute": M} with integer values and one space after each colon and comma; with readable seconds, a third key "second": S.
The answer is {"hour": 7, "minute": 1}
